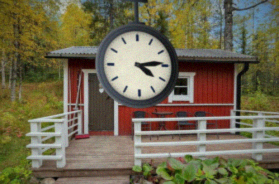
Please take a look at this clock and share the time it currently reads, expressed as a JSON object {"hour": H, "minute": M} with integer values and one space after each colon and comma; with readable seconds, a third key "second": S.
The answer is {"hour": 4, "minute": 14}
